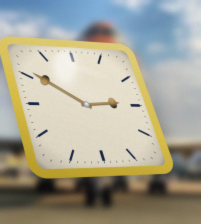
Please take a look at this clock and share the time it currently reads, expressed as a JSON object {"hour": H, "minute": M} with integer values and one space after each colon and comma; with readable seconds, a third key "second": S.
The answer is {"hour": 2, "minute": 51}
